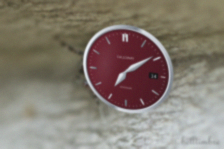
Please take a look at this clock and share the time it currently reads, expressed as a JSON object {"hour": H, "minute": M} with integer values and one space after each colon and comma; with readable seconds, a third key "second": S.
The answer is {"hour": 7, "minute": 9}
